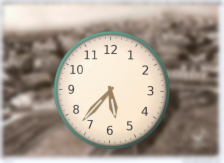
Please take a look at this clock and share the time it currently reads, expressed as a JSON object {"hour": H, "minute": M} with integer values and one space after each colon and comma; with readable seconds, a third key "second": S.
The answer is {"hour": 5, "minute": 37}
